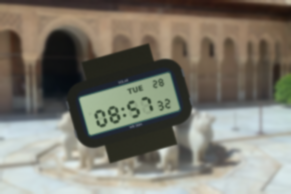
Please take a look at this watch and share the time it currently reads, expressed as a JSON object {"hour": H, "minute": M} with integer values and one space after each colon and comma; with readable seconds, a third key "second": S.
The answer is {"hour": 8, "minute": 57}
